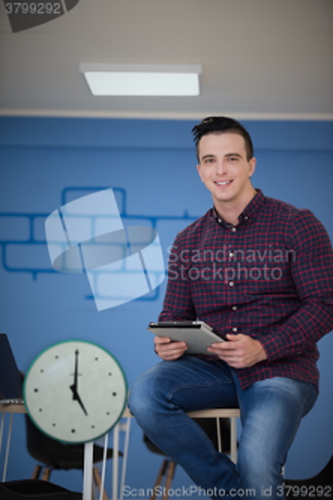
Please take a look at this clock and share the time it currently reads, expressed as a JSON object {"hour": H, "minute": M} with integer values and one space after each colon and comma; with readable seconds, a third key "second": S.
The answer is {"hour": 5, "minute": 0}
